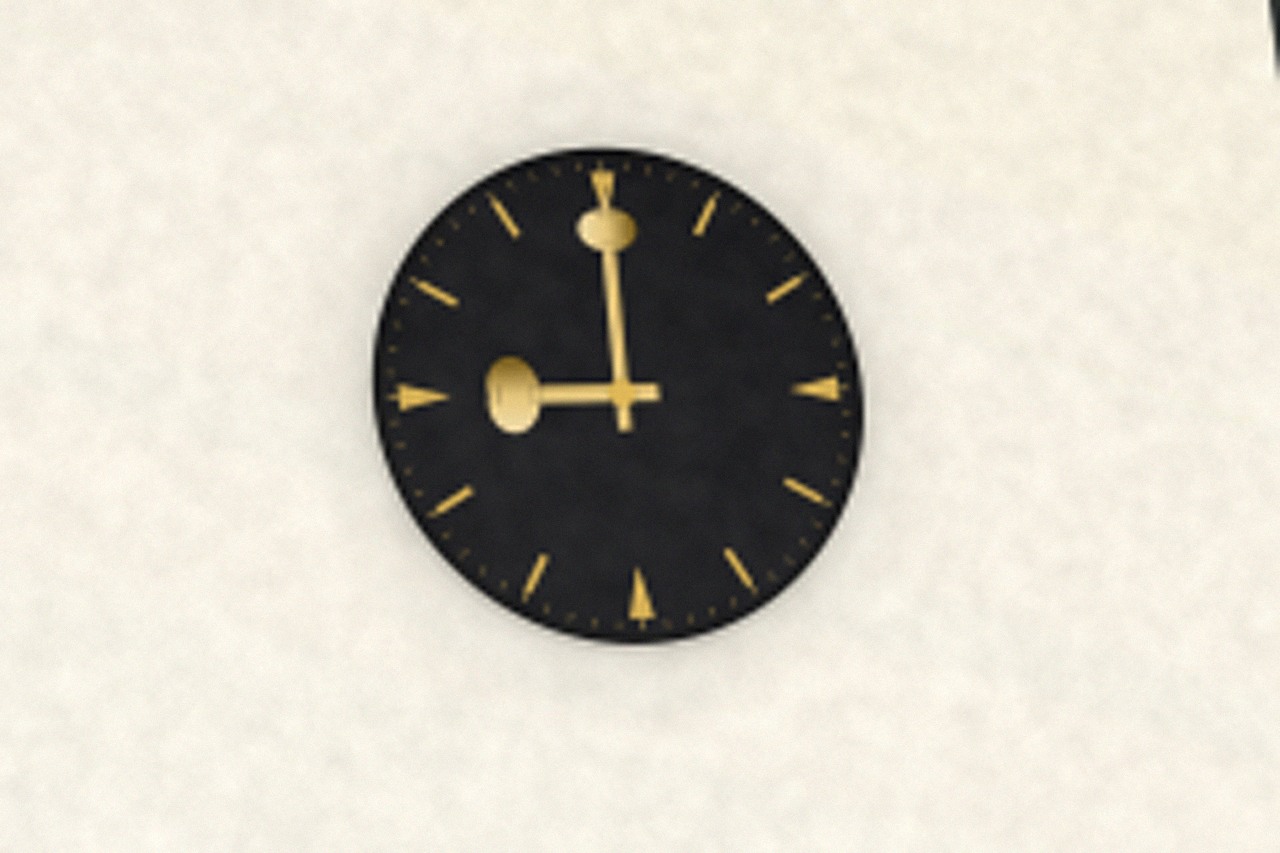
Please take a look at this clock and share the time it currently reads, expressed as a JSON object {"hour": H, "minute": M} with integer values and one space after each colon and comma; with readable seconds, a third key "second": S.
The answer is {"hour": 9, "minute": 0}
